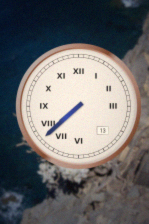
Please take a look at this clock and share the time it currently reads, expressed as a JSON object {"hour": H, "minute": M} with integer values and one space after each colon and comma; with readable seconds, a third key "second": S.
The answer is {"hour": 7, "minute": 38}
